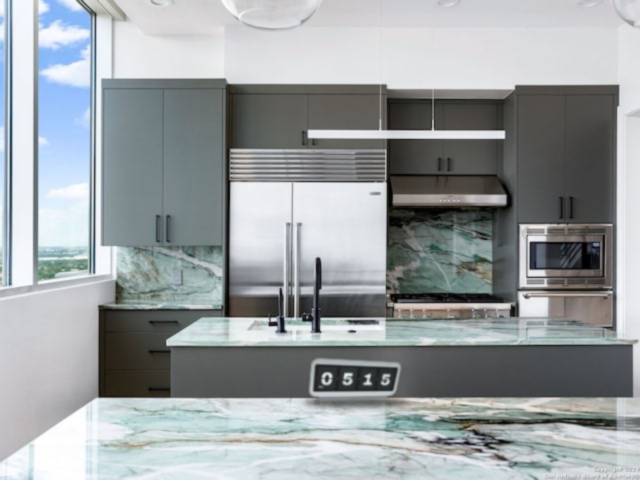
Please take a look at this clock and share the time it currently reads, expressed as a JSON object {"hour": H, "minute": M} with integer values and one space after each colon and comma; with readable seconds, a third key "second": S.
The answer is {"hour": 5, "minute": 15}
